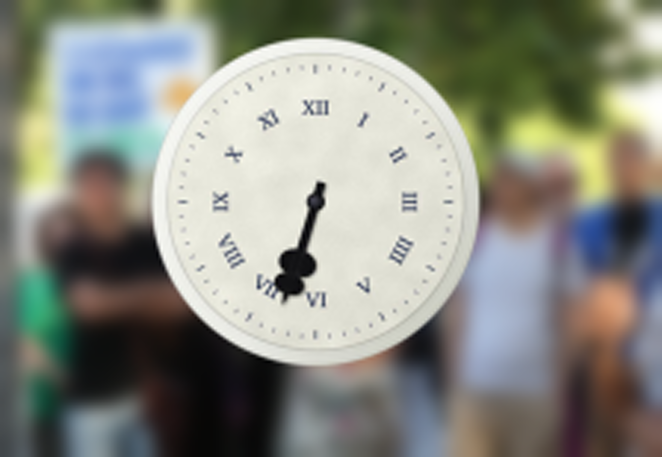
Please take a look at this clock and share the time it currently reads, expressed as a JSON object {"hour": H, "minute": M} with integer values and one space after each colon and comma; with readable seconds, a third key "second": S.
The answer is {"hour": 6, "minute": 33}
